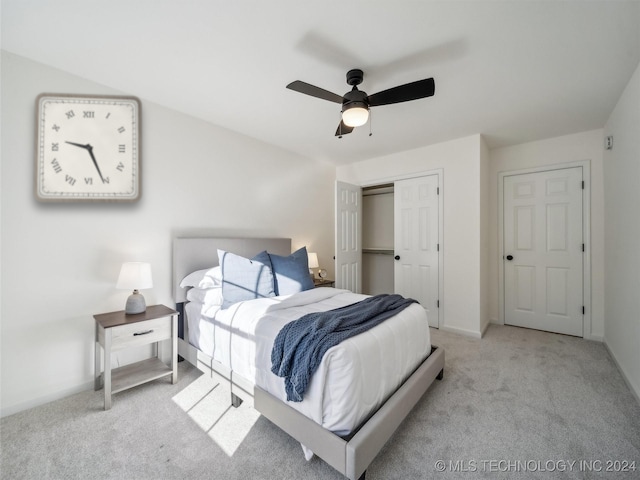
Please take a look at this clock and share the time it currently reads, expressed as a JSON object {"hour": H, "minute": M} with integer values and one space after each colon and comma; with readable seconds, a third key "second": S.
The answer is {"hour": 9, "minute": 26}
